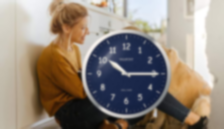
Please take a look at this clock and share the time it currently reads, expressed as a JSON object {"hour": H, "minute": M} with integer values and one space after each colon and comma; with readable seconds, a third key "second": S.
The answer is {"hour": 10, "minute": 15}
